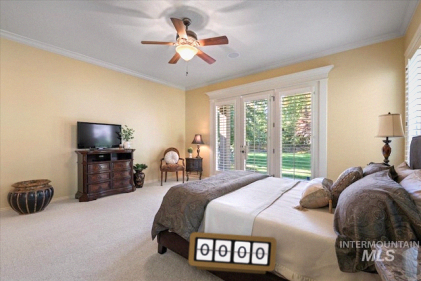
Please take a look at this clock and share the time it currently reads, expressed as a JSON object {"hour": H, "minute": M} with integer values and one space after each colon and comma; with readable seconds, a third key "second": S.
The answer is {"hour": 0, "minute": 0}
